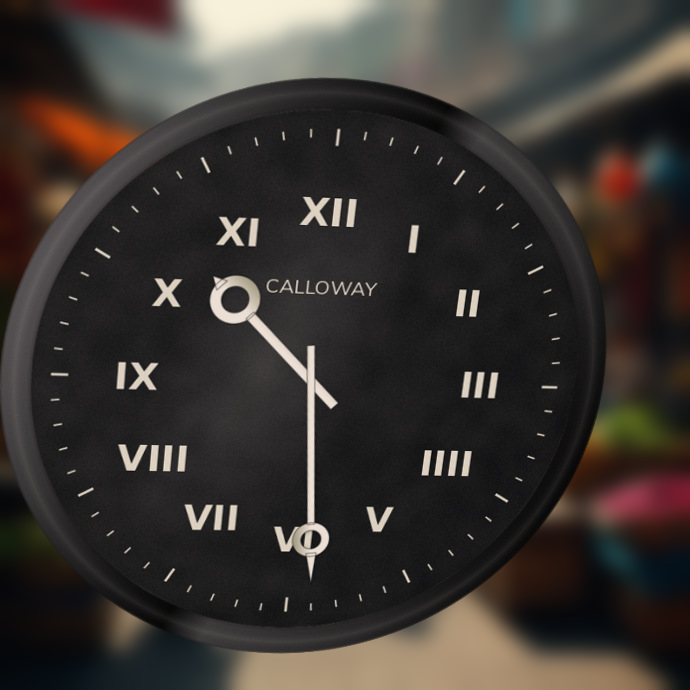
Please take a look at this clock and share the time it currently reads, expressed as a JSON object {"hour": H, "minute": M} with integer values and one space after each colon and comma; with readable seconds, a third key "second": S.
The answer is {"hour": 10, "minute": 29}
